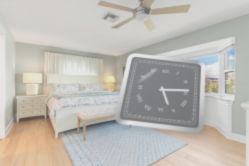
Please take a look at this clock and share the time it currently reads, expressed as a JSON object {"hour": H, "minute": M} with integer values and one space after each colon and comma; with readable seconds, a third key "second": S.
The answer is {"hour": 5, "minute": 14}
